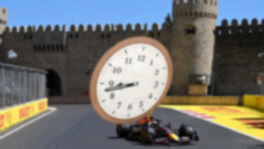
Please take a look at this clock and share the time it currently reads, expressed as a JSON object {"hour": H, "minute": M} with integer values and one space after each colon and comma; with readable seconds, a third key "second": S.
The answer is {"hour": 8, "minute": 43}
